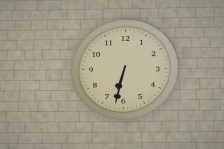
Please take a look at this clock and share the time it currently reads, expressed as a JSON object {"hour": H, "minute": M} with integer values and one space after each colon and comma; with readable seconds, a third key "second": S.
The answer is {"hour": 6, "minute": 32}
